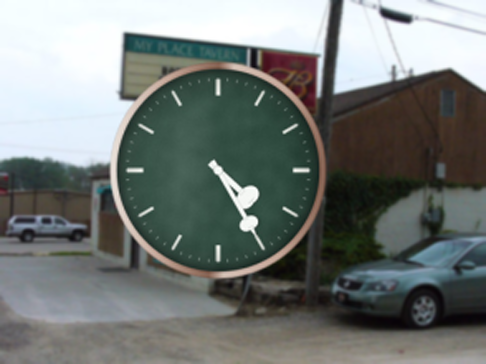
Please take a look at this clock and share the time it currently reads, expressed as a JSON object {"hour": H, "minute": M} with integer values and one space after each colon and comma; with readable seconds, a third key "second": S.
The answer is {"hour": 4, "minute": 25}
